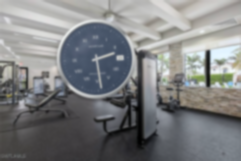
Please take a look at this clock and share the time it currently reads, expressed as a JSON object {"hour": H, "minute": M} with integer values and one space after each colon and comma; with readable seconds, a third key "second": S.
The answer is {"hour": 2, "minute": 29}
